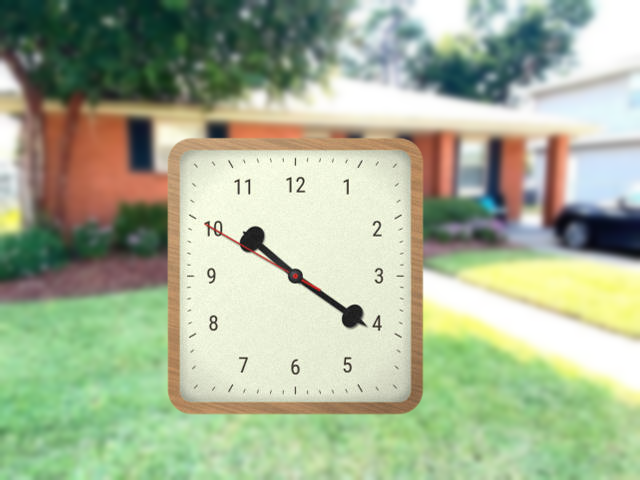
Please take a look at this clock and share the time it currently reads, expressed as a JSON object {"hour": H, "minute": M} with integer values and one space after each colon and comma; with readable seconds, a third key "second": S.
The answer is {"hour": 10, "minute": 20, "second": 50}
